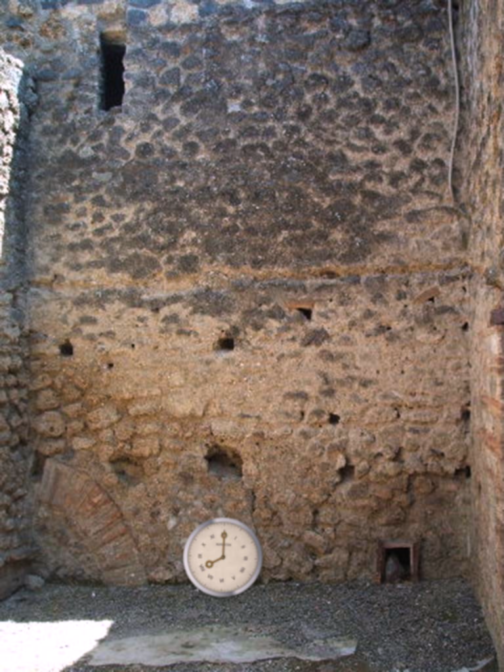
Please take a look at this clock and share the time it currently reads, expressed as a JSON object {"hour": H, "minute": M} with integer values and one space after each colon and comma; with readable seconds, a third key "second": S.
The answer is {"hour": 8, "minute": 0}
